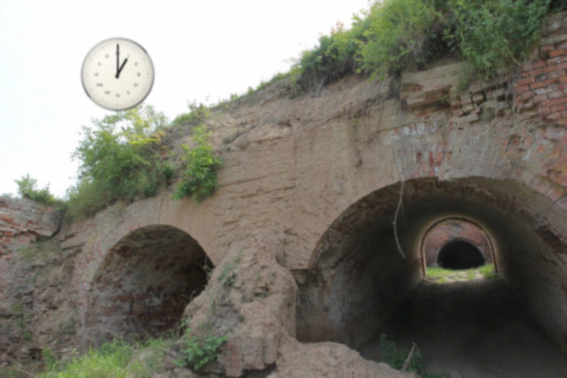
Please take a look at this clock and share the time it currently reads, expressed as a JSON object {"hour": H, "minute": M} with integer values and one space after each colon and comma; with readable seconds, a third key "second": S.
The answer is {"hour": 1, "minute": 0}
